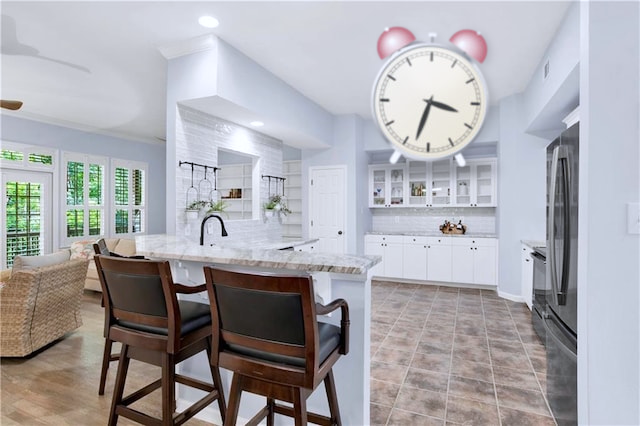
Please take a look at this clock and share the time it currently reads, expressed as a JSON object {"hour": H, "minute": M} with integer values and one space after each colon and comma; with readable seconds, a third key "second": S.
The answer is {"hour": 3, "minute": 33}
